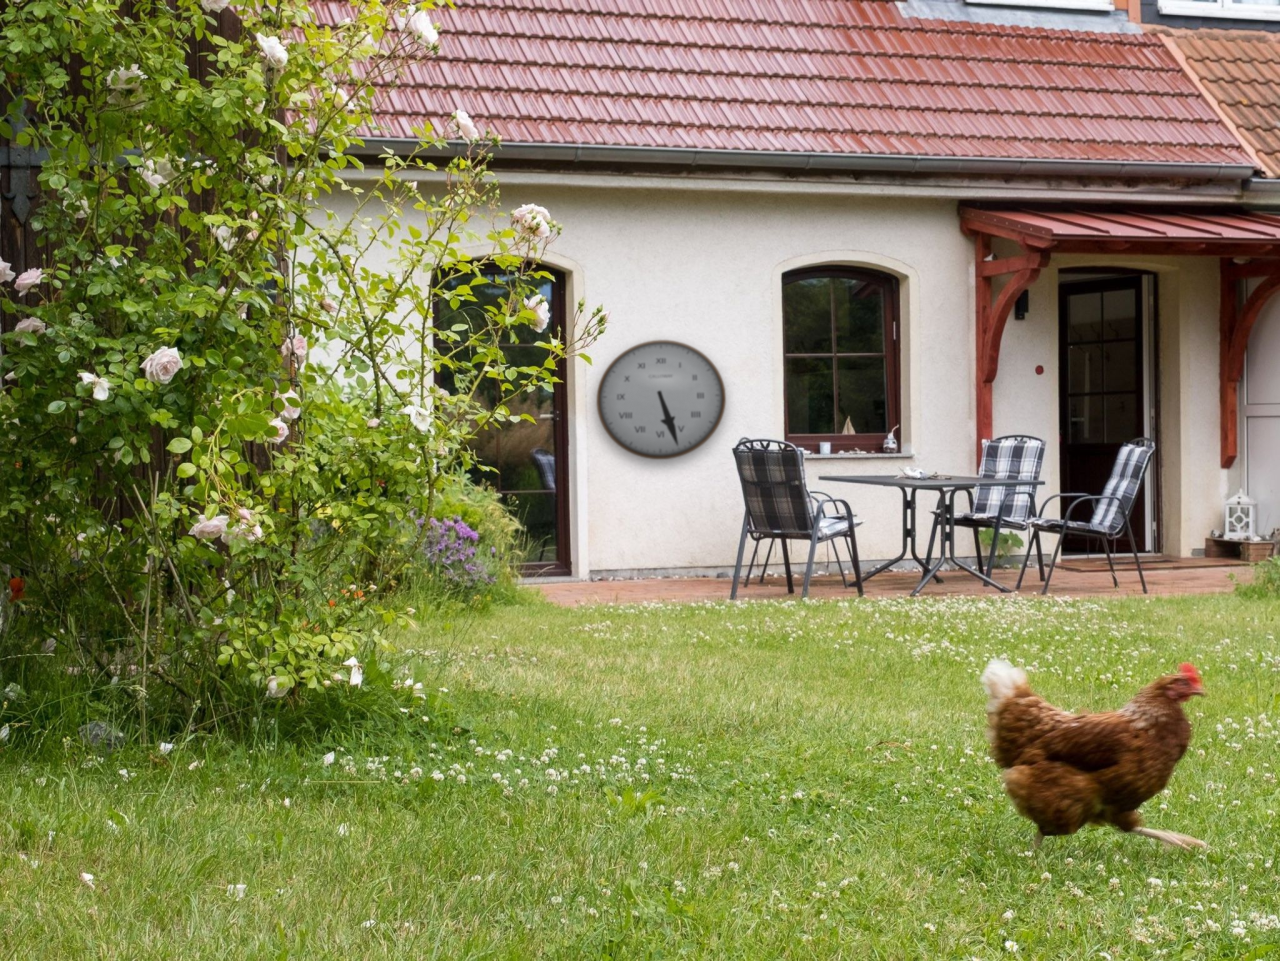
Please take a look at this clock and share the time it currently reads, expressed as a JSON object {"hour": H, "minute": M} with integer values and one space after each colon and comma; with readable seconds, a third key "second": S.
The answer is {"hour": 5, "minute": 27}
